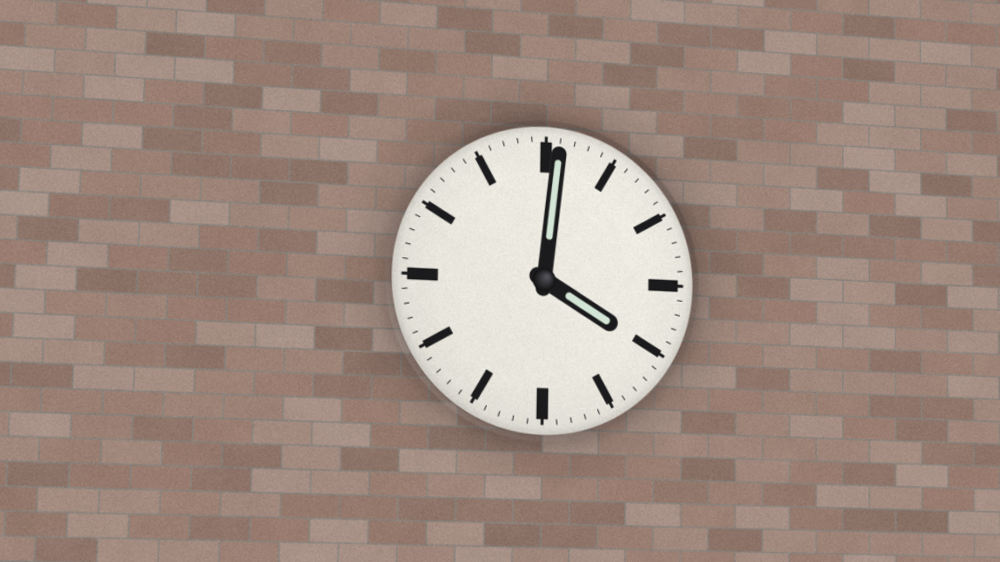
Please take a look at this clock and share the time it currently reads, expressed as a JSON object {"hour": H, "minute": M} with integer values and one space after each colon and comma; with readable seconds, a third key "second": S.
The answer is {"hour": 4, "minute": 1}
